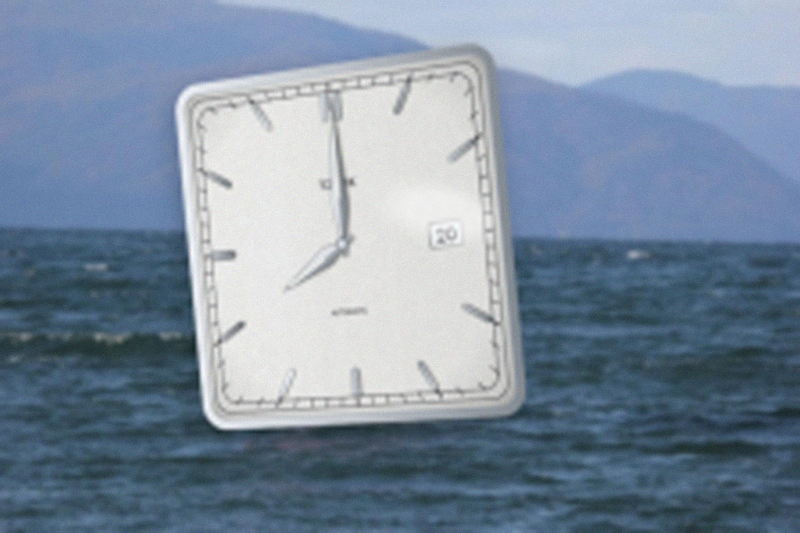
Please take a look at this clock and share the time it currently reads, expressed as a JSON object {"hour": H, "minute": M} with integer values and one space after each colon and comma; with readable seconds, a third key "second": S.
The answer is {"hour": 8, "minute": 0}
